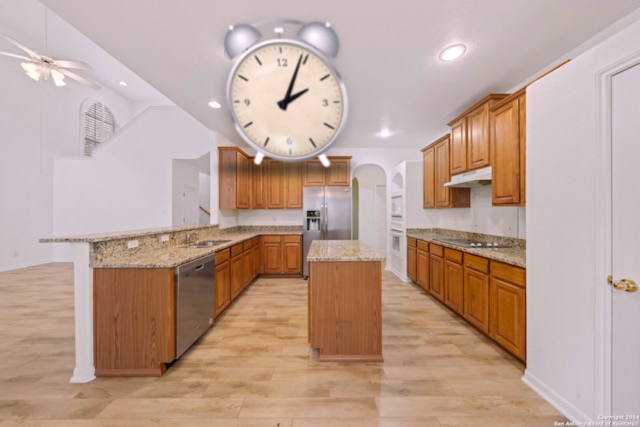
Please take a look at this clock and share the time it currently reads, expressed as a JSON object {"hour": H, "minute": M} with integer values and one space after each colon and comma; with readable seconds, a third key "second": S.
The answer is {"hour": 2, "minute": 4}
